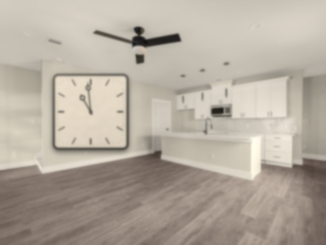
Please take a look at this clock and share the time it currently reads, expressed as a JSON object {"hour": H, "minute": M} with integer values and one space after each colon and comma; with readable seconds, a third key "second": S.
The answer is {"hour": 10, "minute": 59}
